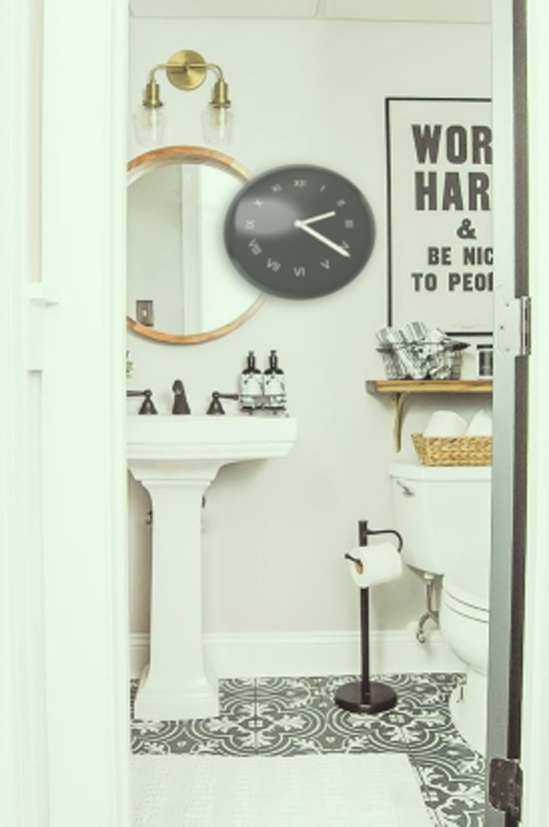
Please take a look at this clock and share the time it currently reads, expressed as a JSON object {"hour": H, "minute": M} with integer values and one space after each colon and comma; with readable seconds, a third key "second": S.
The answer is {"hour": 2, "minute": 21}
